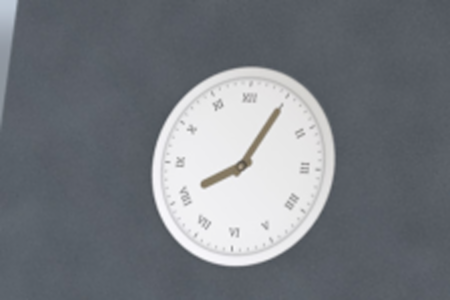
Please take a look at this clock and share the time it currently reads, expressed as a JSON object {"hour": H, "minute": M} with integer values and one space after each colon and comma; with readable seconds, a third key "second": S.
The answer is {"hour": 8, "minute": 5}
